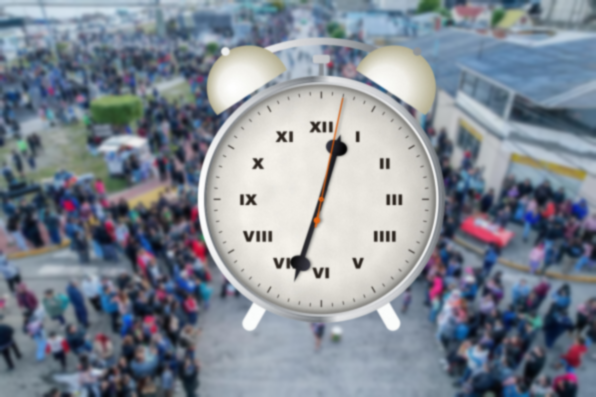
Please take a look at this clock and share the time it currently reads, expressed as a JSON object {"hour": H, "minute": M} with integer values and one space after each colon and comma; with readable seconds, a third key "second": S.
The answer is {"hour": 12, "minute": 33, "second": 2}
